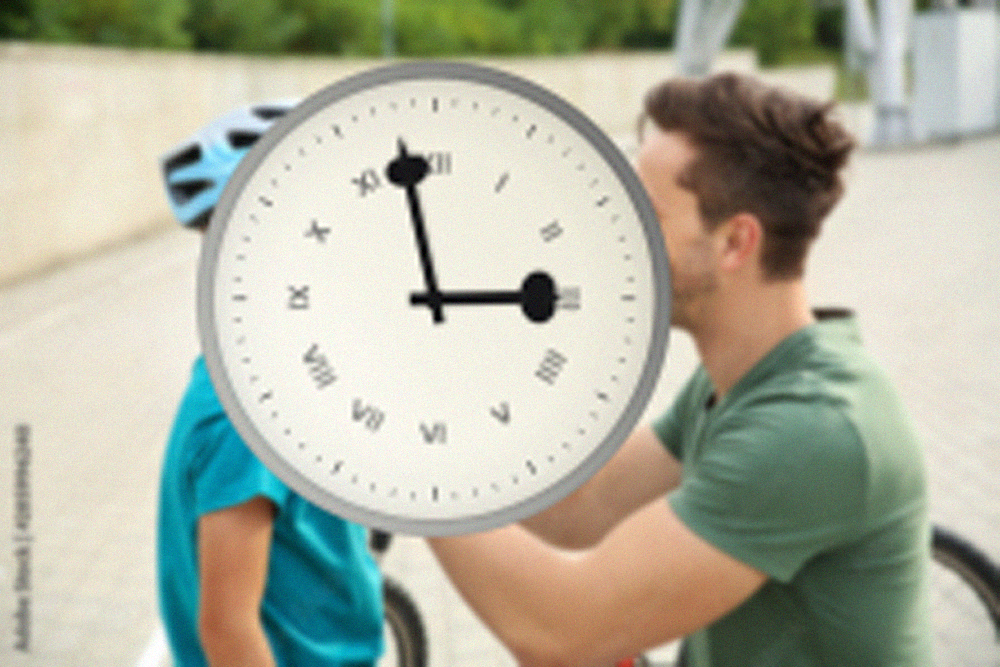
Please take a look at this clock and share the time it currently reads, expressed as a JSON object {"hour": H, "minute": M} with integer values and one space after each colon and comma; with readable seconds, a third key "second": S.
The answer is {"hour": 2, "minute": 58}
